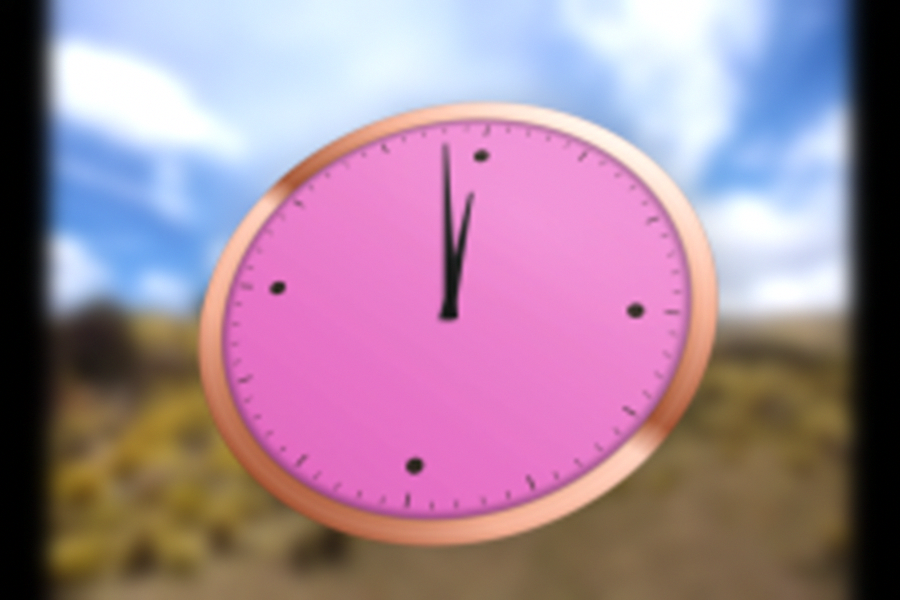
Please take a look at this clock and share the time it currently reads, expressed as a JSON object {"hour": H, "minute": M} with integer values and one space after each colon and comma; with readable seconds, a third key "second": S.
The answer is {"hour": 11, "minute": 58}
